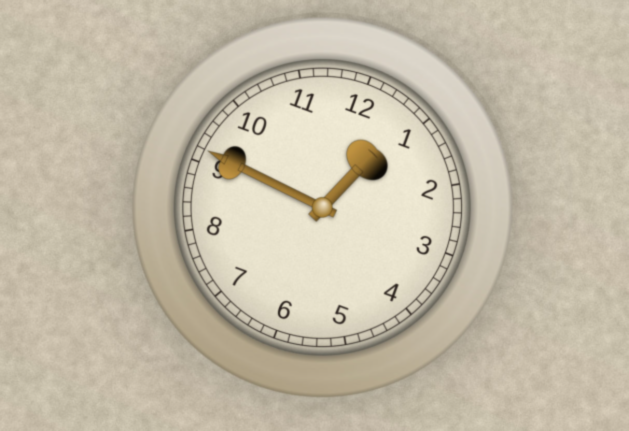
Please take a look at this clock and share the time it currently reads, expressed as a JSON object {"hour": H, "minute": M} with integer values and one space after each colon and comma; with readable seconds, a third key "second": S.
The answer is {"hour": 12, "minute": 46}
